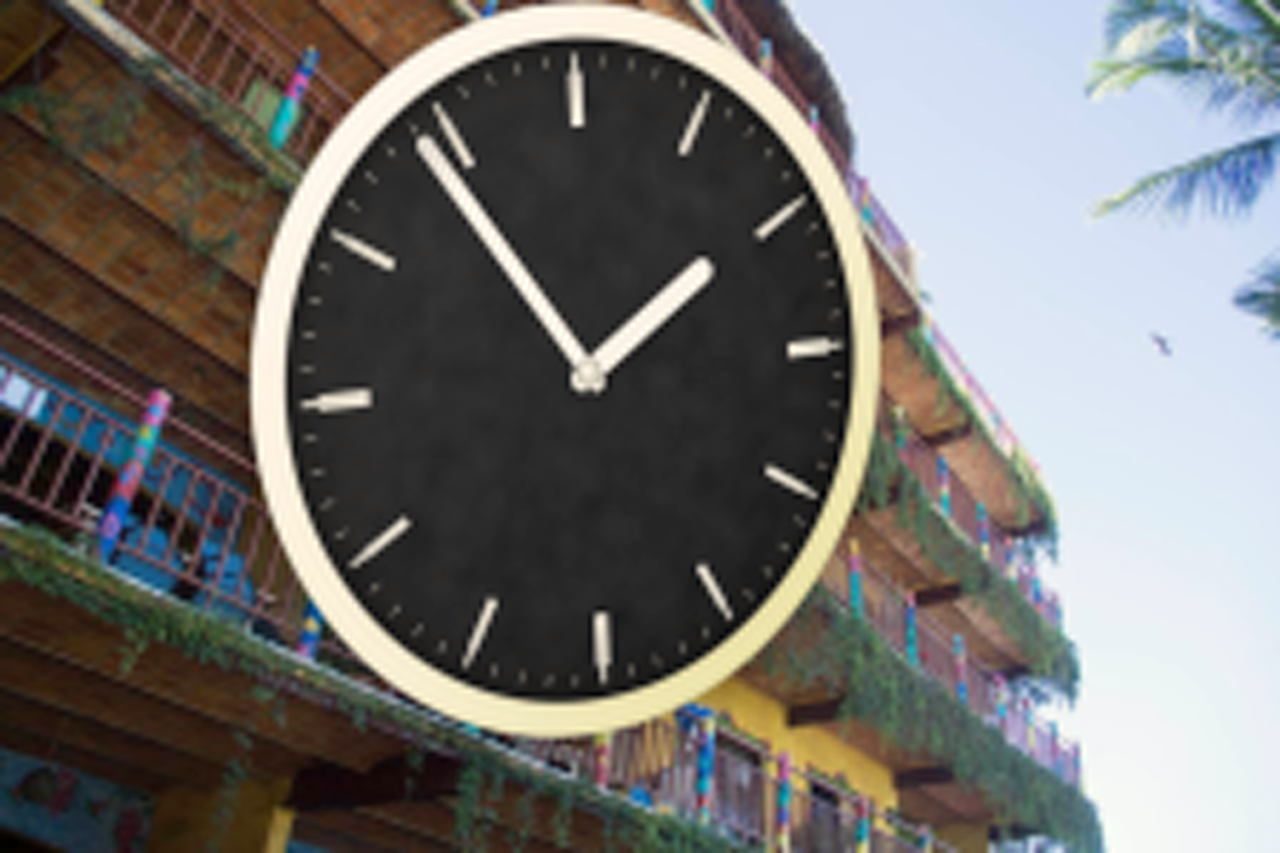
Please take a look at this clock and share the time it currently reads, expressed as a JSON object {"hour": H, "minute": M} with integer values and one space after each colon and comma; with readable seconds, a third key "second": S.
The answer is {"hour": 1, "minute": 54}
